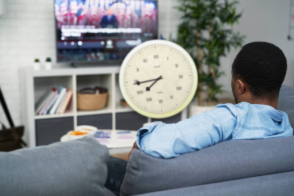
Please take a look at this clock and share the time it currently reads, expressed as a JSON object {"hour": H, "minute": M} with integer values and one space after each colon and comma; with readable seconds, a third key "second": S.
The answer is {"hour": 7, "minute": 44}
